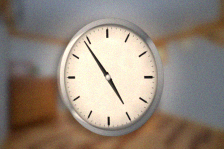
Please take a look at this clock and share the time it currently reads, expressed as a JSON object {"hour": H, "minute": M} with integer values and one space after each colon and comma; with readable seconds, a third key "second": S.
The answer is {"hour": 4, "minute": 54}
